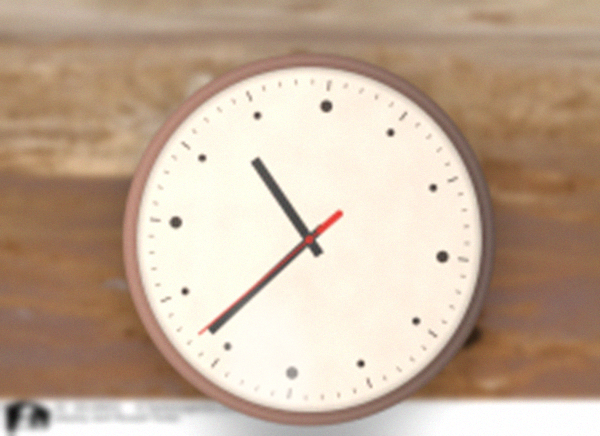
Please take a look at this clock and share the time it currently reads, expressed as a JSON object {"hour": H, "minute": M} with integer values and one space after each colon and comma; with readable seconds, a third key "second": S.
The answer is {"hour": 10, "minute": 36, "second": 37}
